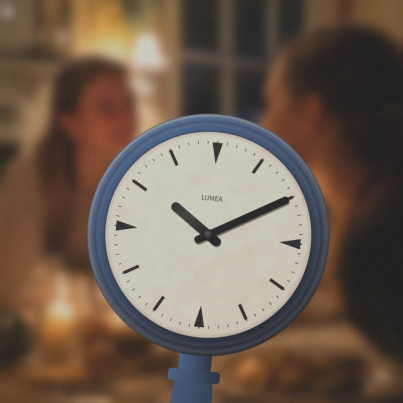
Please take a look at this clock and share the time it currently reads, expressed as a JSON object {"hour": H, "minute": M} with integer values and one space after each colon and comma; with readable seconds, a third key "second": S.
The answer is {"hour": 10, "minute": 10}
